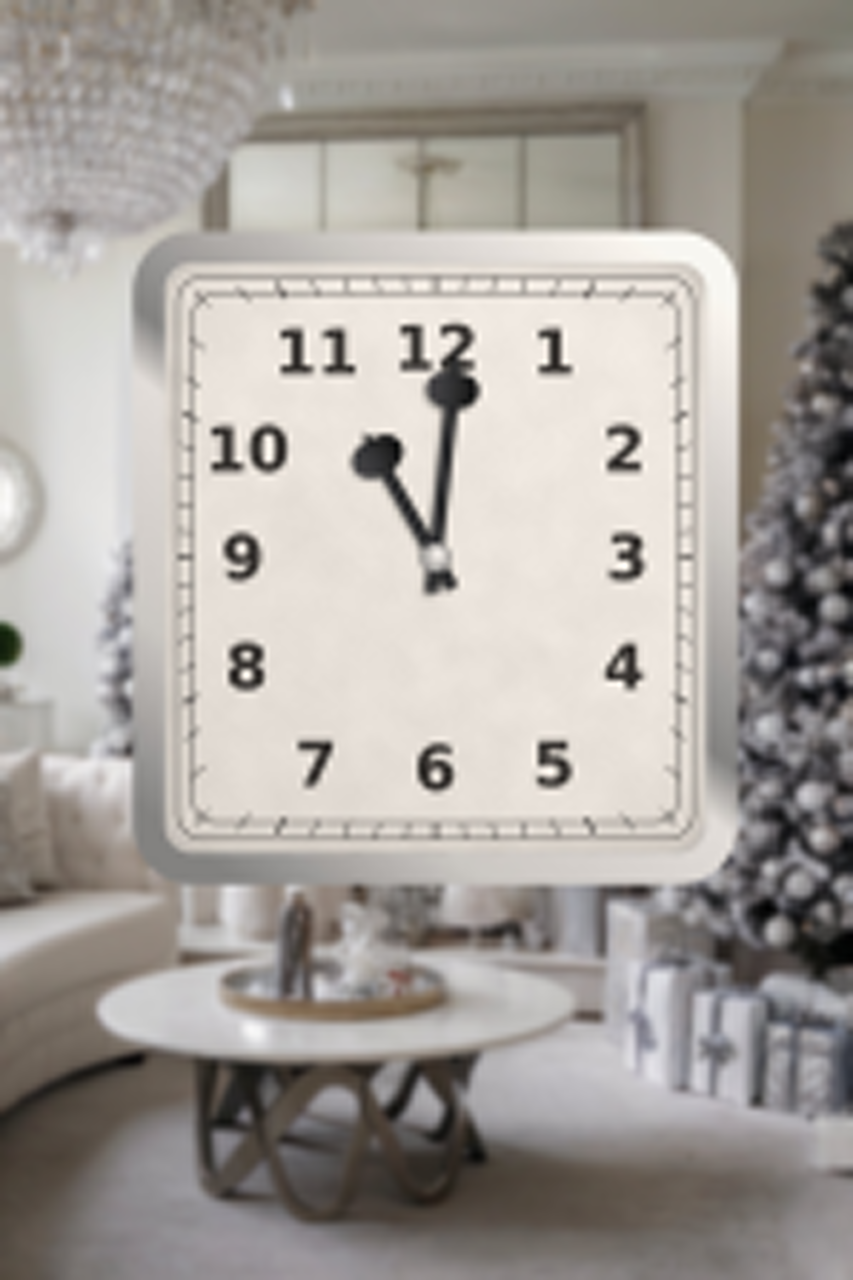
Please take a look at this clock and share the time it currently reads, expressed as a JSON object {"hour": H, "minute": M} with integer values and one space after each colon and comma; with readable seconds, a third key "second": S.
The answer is {"hour": 11, "minute": 1}
